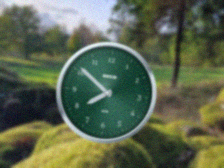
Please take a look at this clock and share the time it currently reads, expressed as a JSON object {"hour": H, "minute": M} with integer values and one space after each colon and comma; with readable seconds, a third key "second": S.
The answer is {"hour": 7, "minute": 51}
